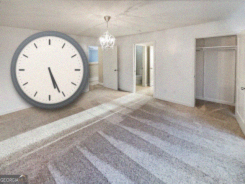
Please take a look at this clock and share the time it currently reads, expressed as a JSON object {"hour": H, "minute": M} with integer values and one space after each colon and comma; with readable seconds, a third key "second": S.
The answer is {"hour": 5, "minute": 26}
